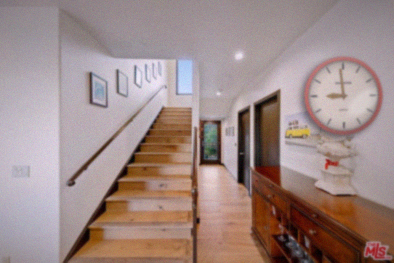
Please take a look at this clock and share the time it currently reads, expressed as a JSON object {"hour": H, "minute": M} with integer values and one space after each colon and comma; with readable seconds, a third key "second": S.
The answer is {"hour": 8, "minute": 59}
